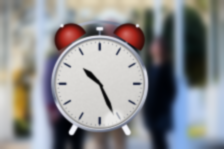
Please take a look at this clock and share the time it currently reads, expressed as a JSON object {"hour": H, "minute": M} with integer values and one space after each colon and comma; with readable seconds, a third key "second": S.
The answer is {"hour": 10, "minute": 26}
